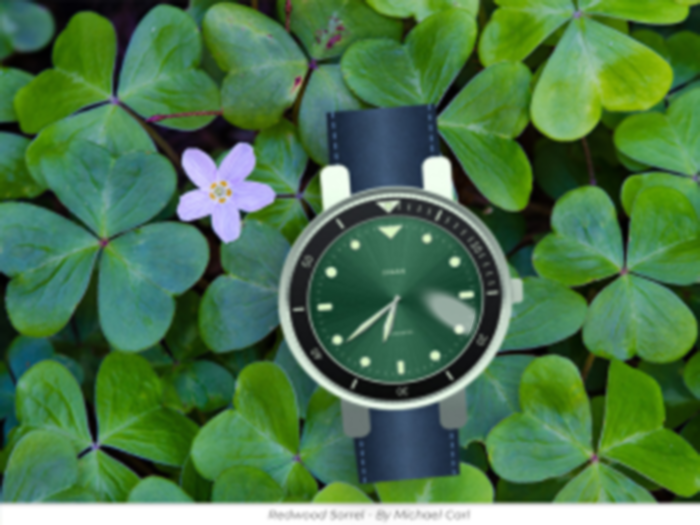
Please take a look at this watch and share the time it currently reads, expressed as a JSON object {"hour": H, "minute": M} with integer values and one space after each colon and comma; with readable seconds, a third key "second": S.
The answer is {"hour": 6, "minute": 39}
